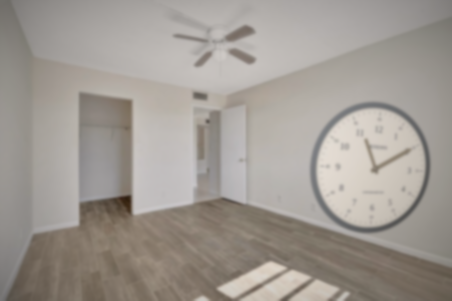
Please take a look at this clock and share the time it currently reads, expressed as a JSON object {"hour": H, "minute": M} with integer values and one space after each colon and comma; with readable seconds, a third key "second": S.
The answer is {"hour": 11, "minute": 10}
